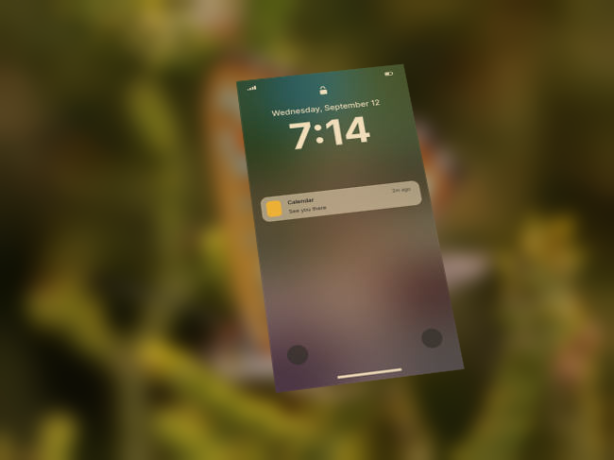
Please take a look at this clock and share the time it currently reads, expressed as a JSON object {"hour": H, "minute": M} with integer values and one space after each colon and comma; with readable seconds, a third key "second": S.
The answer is {"hour": 7, "minute": 14}
